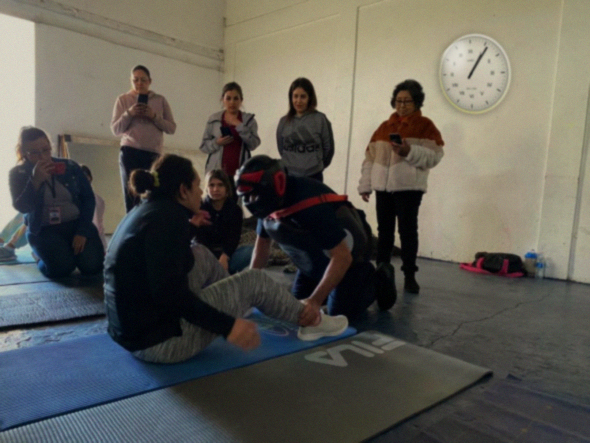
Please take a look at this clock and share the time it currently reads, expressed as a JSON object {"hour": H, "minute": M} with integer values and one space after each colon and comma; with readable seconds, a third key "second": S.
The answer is {"hour": 1, "minute": 6}
